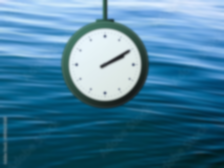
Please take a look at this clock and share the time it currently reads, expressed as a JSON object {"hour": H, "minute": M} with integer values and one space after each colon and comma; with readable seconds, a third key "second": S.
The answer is {"hour": 2, "minute": 10}
